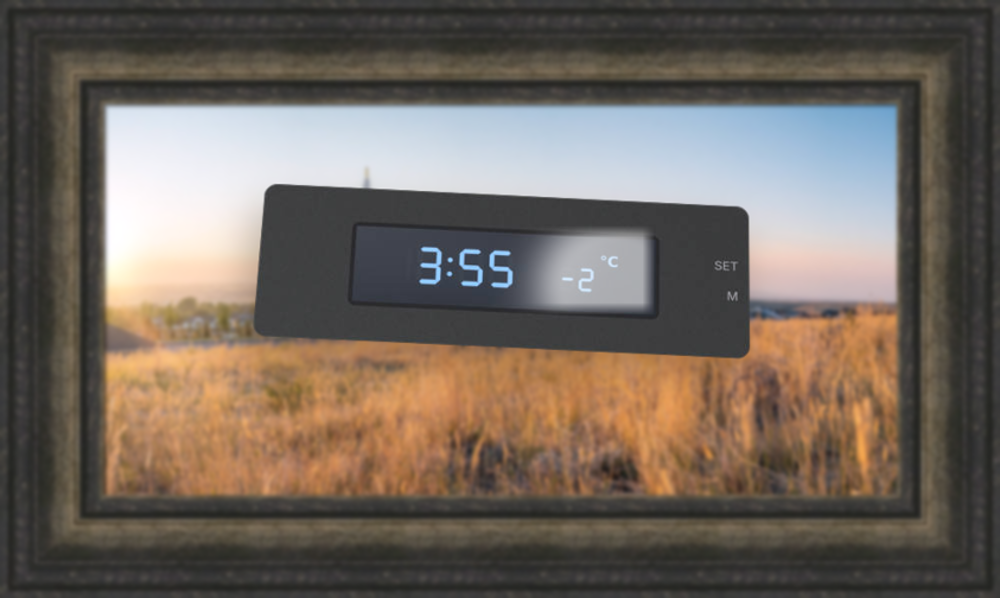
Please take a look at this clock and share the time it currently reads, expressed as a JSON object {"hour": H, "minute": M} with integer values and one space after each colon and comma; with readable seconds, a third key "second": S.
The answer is {"hour": 3, "minute": 55}
